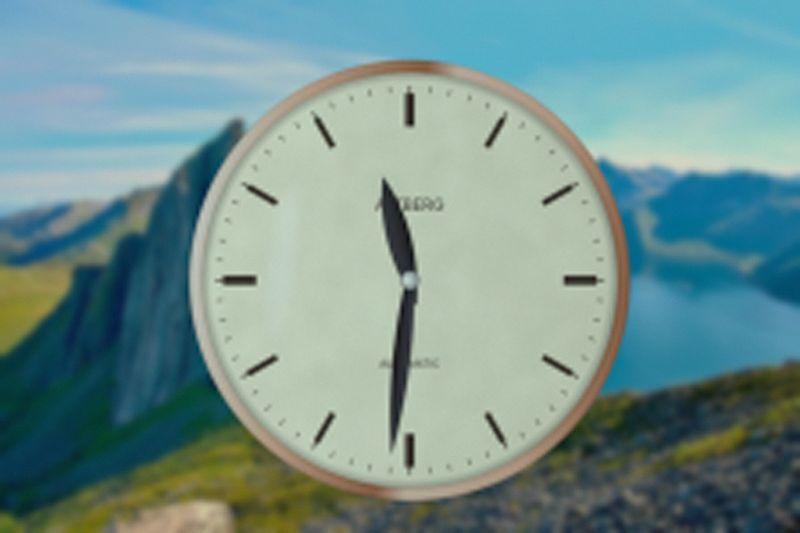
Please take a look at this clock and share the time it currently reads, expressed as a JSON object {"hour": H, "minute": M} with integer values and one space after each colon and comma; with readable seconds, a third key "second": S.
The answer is {"hour": 11, "minute": 31}
